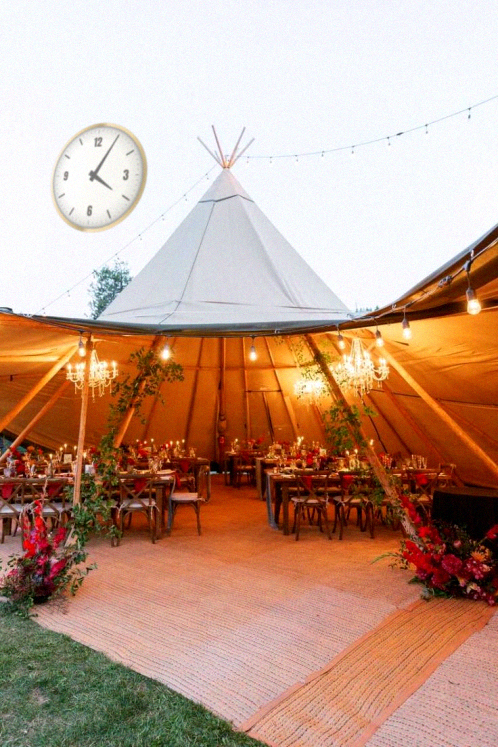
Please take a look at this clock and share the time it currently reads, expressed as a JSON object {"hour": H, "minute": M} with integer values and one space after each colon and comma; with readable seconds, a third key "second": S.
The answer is {"hour": 4, "minute": 5}
